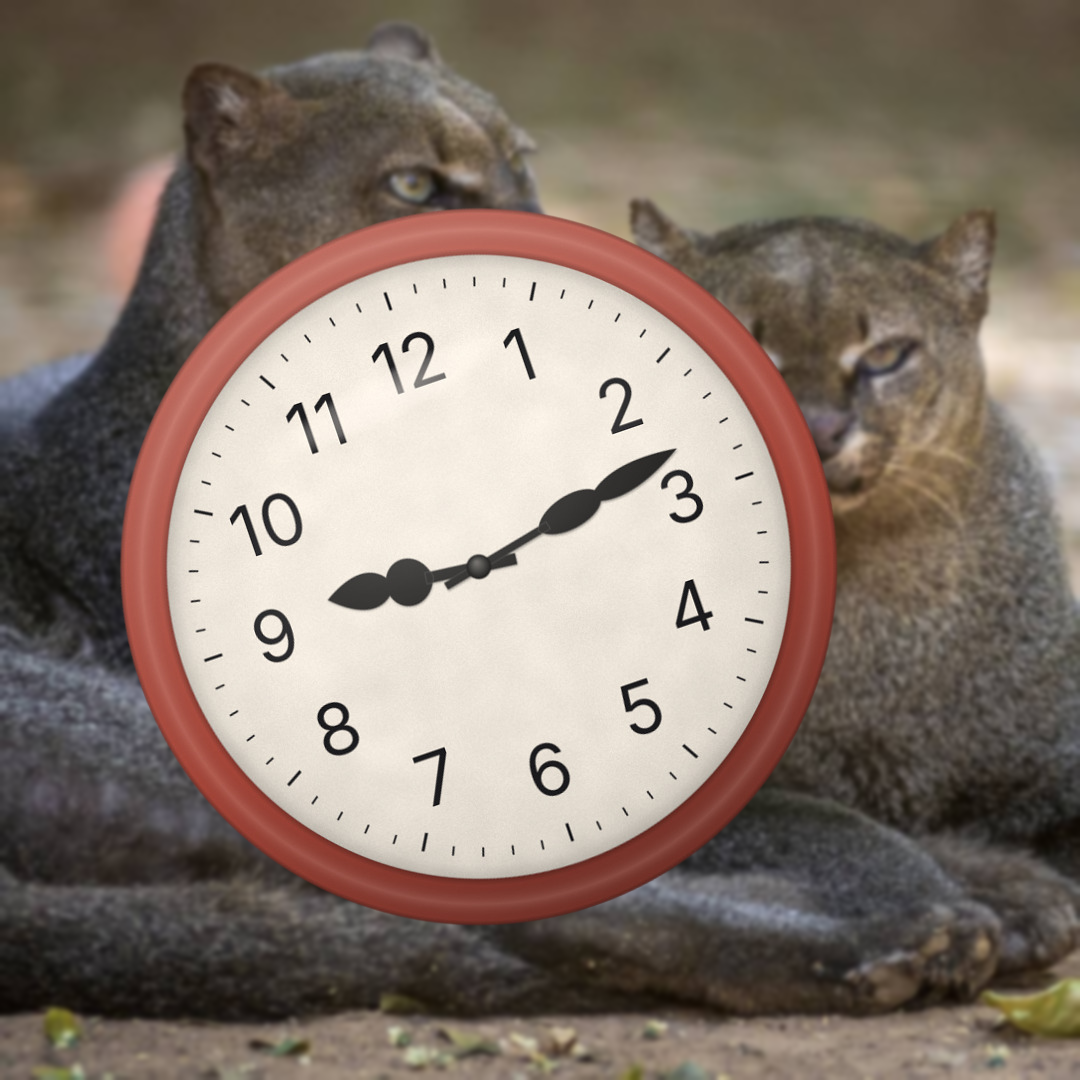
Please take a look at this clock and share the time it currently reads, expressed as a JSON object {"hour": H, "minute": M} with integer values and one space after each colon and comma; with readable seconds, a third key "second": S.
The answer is {"hour": 9, "minute": 13}
